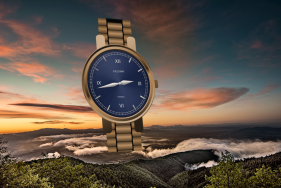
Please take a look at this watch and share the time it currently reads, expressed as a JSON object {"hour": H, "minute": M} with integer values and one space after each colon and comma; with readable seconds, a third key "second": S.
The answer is {"hour": 2, "minute": 43}
